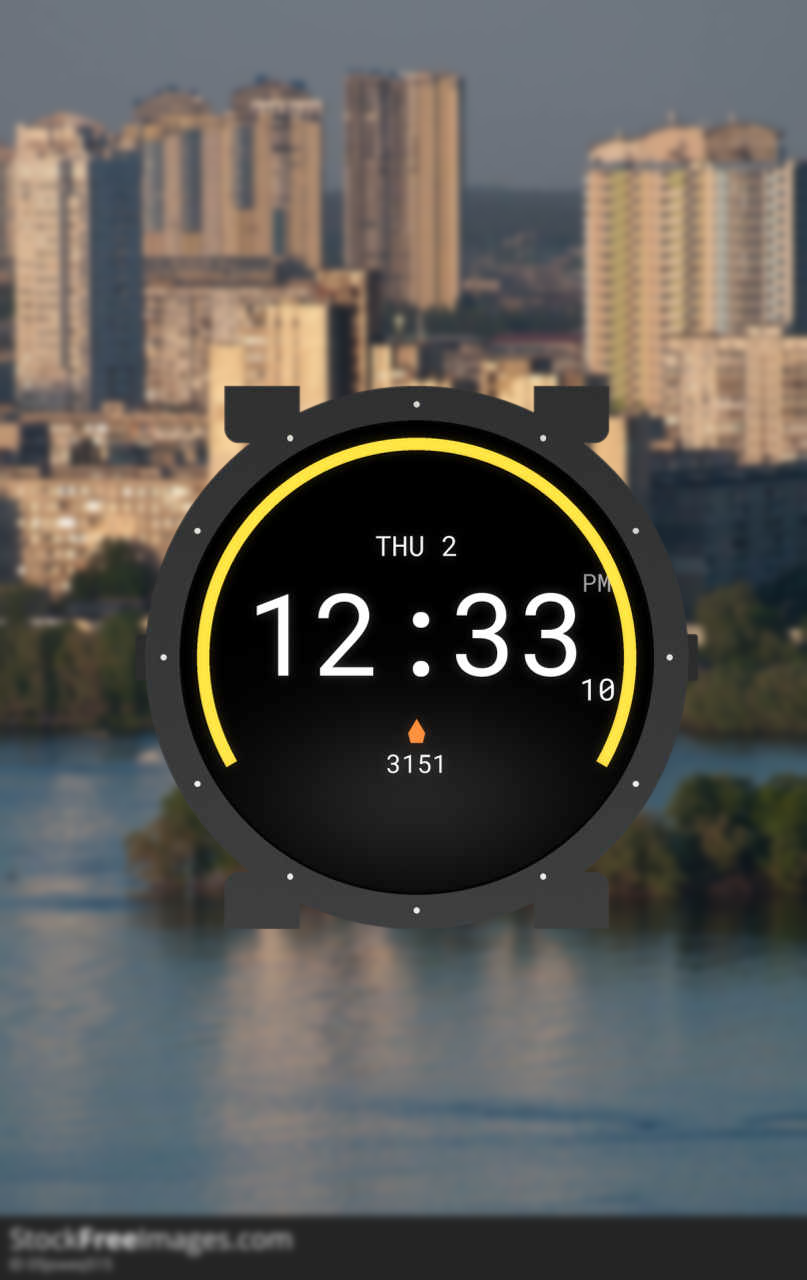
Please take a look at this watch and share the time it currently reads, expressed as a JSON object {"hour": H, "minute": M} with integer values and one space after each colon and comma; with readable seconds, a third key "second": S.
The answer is {"hour": 12, "minute": 33, "second": 10}
